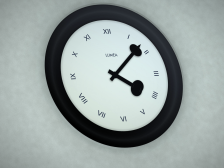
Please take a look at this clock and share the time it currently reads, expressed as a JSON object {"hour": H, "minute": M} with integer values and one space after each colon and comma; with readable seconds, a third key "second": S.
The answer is {"hour": 4, "minute": 8}
